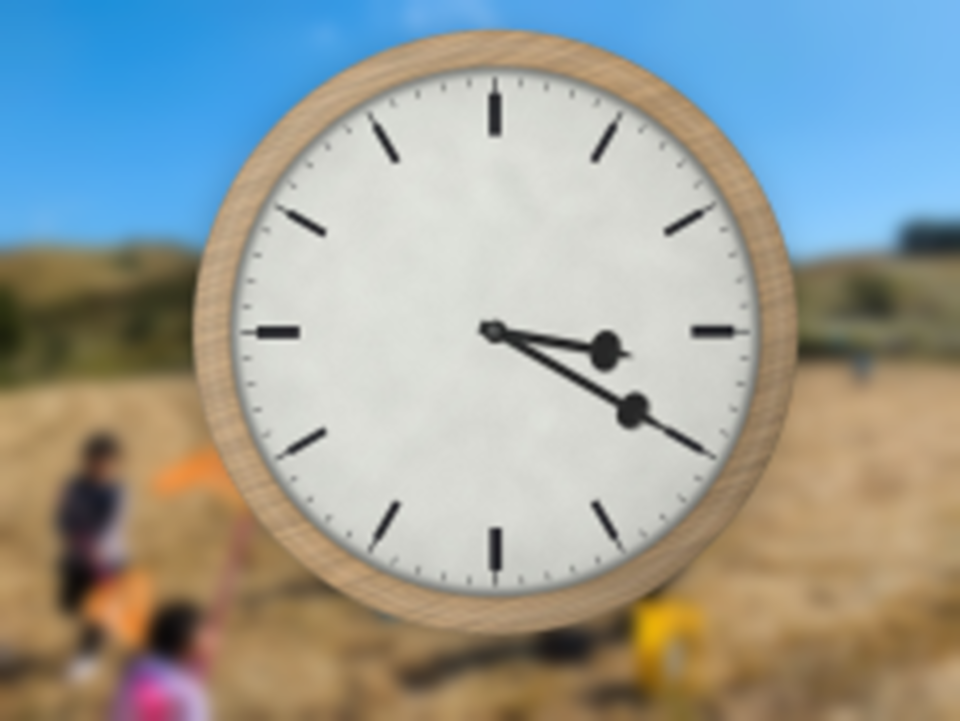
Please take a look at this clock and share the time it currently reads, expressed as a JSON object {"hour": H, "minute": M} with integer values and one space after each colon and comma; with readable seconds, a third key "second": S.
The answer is {"hour": 3, "minute": 20}
